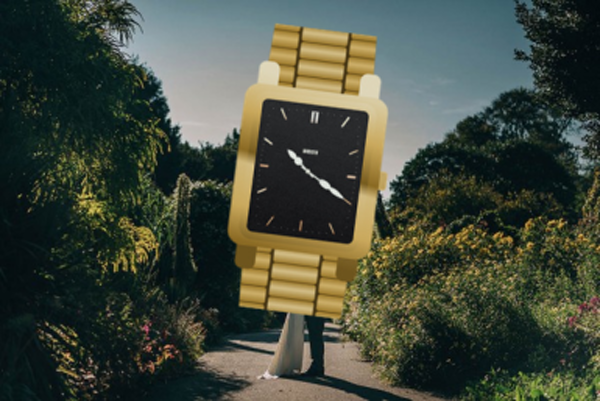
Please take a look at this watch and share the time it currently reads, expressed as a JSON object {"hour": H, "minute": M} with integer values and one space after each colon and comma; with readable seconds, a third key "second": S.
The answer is {"hour": 10, "minute": 20}
